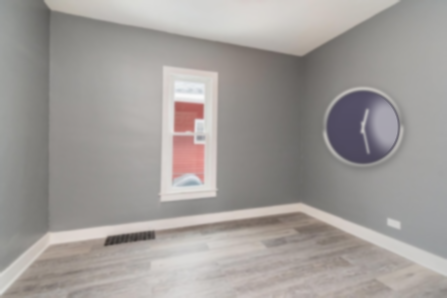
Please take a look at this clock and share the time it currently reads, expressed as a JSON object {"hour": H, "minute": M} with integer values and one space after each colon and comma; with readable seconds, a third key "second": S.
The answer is {"hour": 12, "minute": 28}
